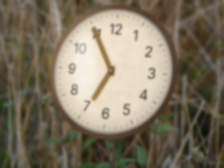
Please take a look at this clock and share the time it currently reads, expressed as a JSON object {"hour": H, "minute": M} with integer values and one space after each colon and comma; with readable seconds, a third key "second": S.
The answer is {"hour": 6, "minute": 55}
